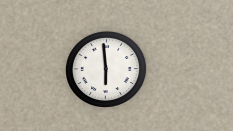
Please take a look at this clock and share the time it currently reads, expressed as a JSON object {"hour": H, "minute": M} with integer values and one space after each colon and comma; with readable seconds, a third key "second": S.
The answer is {"hour": 5, "minute": 59}
